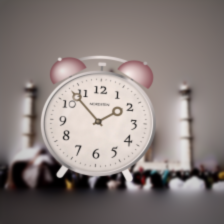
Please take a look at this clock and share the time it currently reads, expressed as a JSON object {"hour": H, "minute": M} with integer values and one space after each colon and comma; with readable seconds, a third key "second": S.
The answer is {"hour": 1, "minute": 53}
